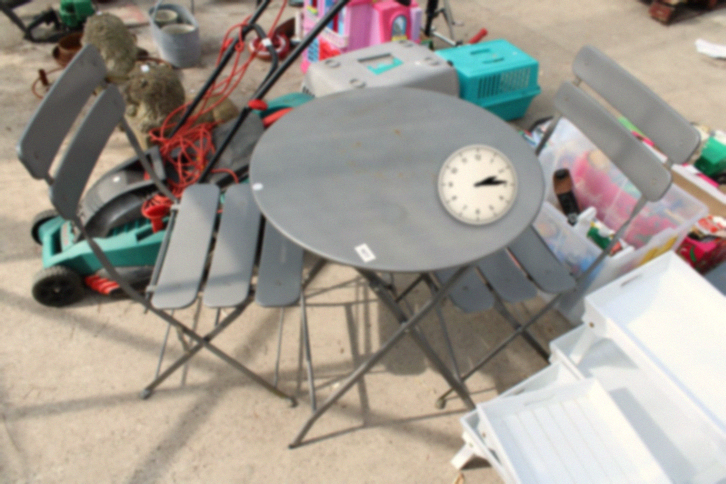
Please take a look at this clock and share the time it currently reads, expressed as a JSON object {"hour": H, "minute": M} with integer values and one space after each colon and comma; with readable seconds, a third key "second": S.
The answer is {"hour": 2, "minute": 14}
